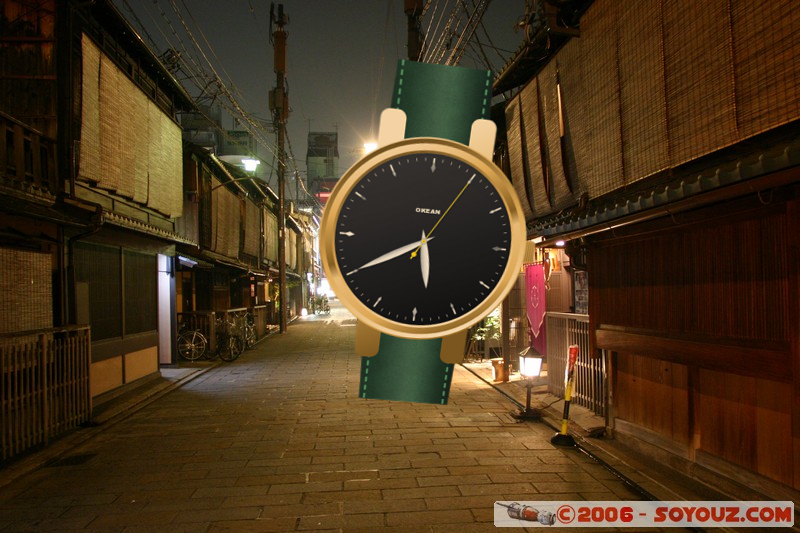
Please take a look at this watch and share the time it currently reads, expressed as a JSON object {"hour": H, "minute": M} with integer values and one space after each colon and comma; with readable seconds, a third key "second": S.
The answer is {"hour": 5, "minute": 40, "second": 5}
